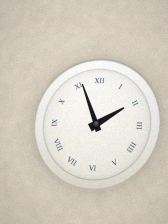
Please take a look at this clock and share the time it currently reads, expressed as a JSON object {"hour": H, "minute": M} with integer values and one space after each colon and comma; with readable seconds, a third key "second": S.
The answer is {"hour": 1, "minute": 56}
